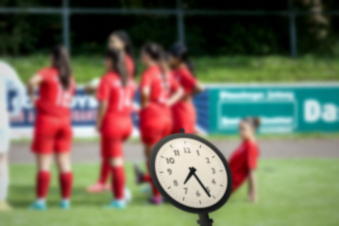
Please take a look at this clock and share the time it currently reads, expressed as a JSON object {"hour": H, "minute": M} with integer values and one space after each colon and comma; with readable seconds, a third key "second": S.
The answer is {"hour": 7, "minute": 26}
